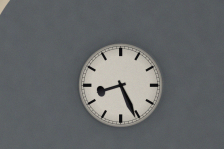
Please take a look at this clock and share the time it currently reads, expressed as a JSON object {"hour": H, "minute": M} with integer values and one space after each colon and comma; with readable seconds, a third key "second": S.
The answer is {"hour": 8, "minute": 26}
